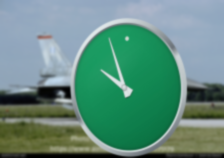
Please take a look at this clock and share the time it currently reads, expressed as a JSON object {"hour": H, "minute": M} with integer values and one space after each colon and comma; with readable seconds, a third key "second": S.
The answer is {"hour": 9, "minute": 56}
